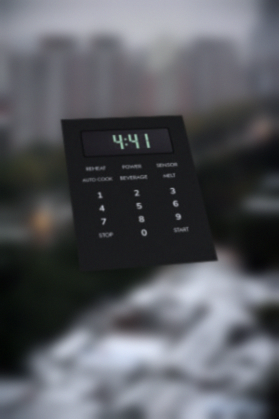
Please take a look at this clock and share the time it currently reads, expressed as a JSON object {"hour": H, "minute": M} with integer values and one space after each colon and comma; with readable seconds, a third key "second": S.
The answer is {"hour": 4, "minute": 41}
